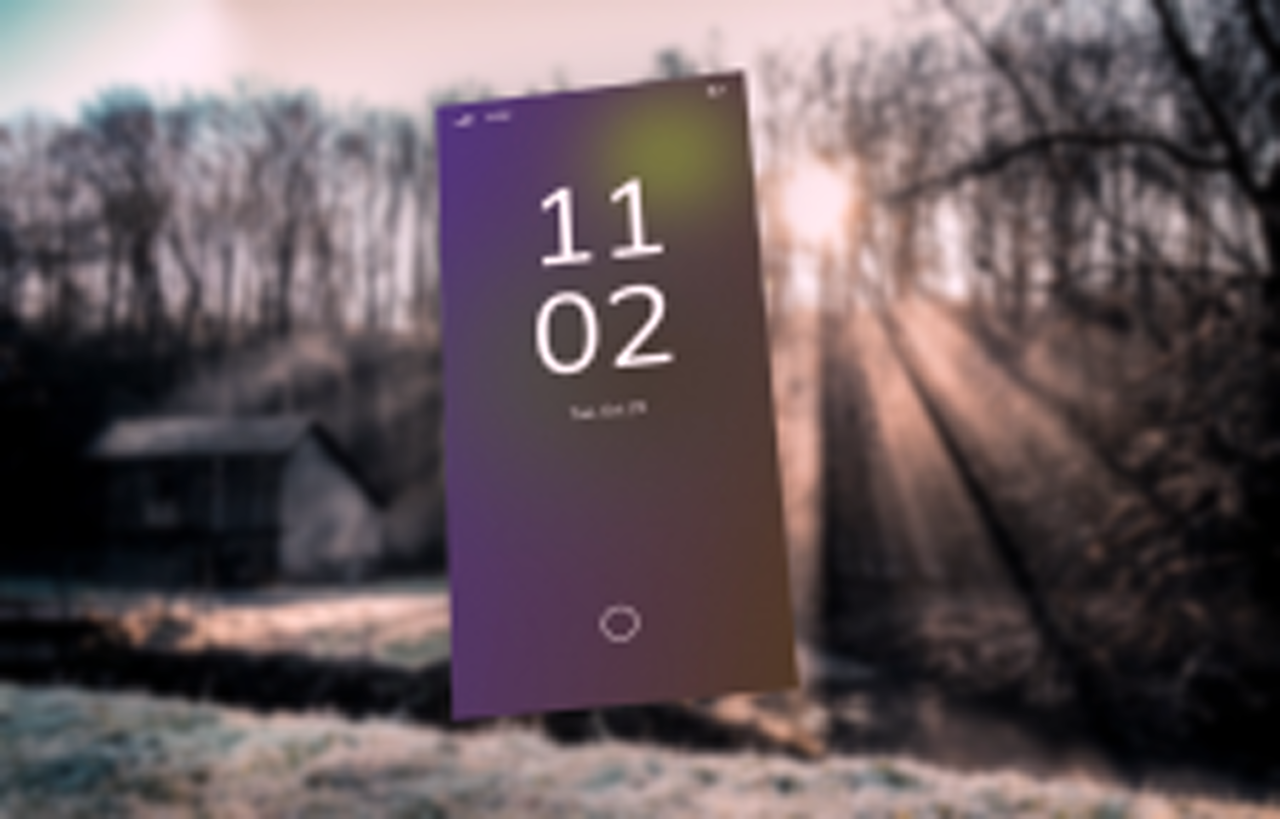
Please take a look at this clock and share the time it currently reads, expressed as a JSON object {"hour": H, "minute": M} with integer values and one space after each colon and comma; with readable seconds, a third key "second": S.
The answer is {"hour": 11, "minute": 2}
